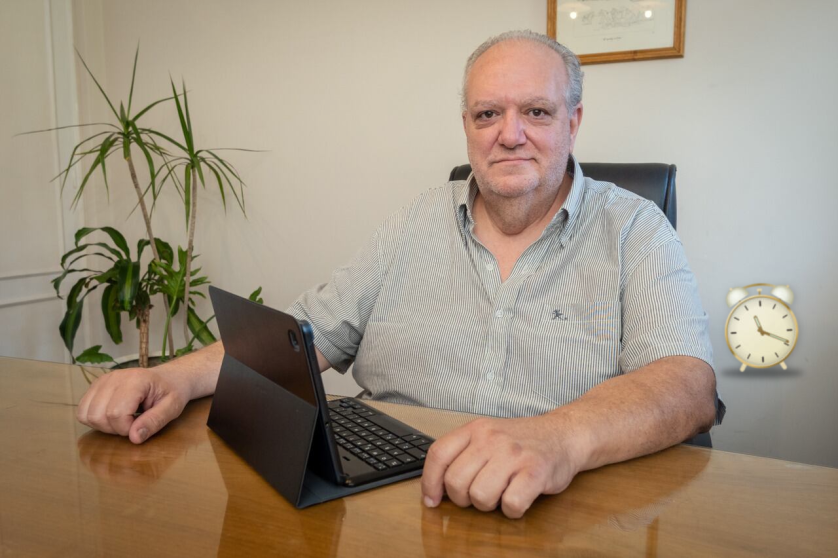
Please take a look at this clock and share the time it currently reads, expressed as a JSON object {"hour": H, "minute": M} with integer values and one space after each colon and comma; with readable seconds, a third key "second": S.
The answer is {"hour": 11, "minute": 19}
